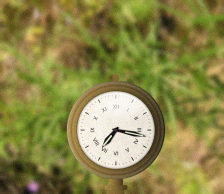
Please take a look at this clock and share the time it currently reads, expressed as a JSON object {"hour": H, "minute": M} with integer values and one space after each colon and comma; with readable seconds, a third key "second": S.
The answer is {"hour": 7, "minute": 17}
